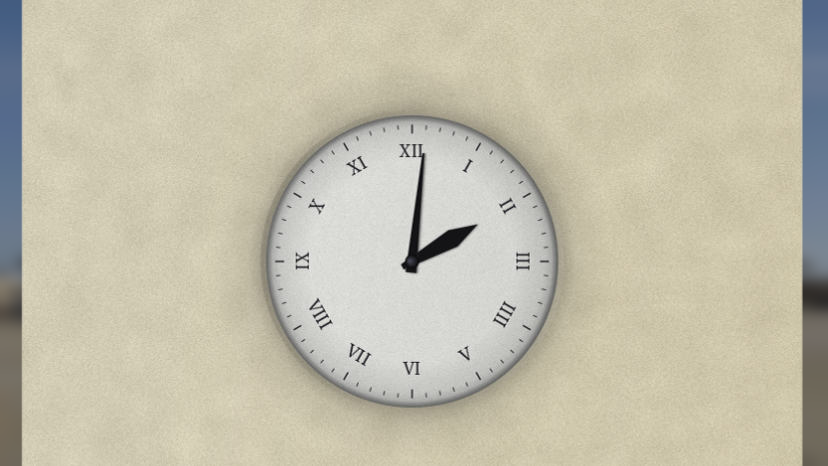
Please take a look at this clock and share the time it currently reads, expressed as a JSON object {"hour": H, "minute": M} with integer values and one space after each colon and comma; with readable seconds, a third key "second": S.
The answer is {"hour": 2, "minute": 1}
